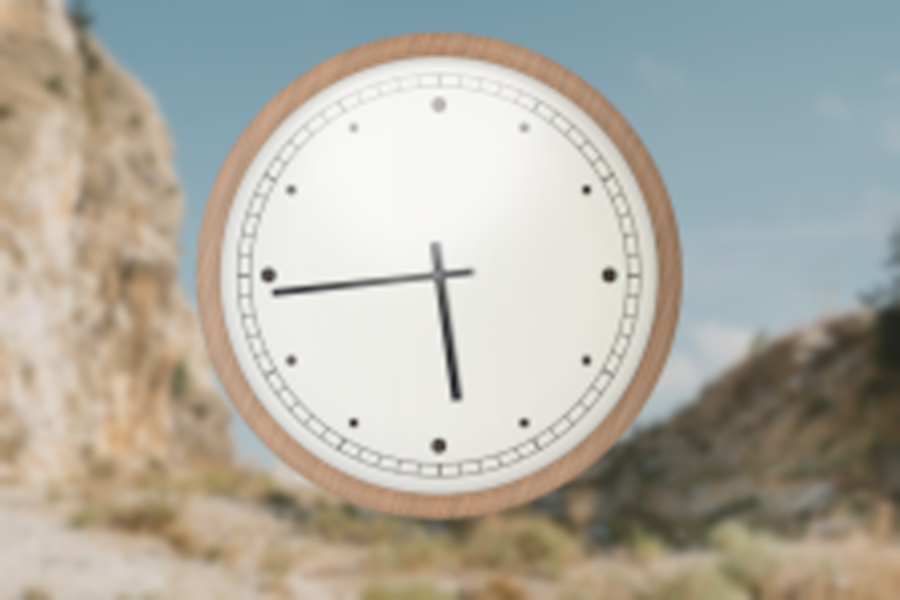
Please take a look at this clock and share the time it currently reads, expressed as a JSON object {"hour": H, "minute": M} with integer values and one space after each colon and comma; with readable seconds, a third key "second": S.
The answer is {"hour": 5, "minute": 44}
